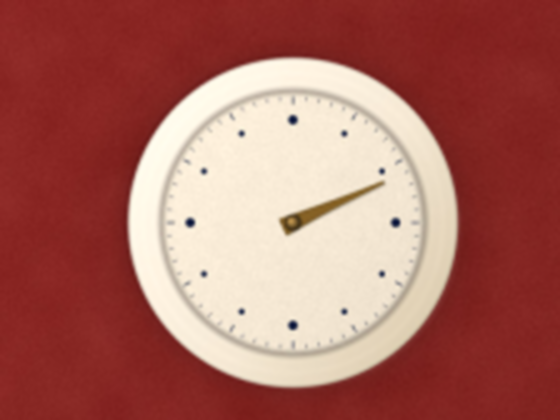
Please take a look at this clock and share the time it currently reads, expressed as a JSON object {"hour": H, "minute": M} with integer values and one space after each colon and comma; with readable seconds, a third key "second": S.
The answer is {"hour": 2, "minute": 11}
